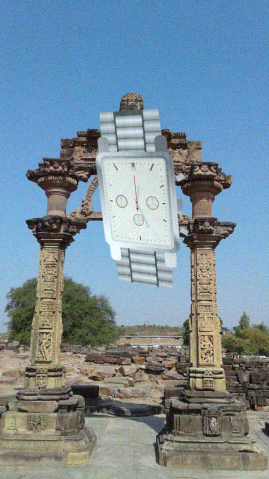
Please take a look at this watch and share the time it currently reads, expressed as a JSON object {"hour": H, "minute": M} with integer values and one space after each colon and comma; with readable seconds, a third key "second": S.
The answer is {"hour": 12, "minute": 26}
